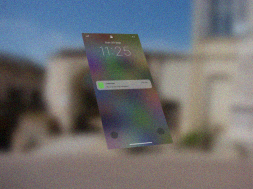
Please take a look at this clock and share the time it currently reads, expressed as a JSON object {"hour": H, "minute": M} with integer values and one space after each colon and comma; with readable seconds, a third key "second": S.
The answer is {"hour": 11, "minute": 25}
